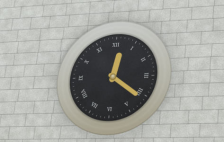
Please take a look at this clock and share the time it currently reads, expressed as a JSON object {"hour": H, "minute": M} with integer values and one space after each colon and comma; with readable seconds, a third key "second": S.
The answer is {"hour": 12, "minute": 21}
